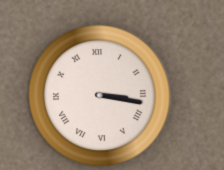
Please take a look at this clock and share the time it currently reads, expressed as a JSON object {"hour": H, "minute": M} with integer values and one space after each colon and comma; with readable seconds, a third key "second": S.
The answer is {"hour": 3, "minute": 17}
